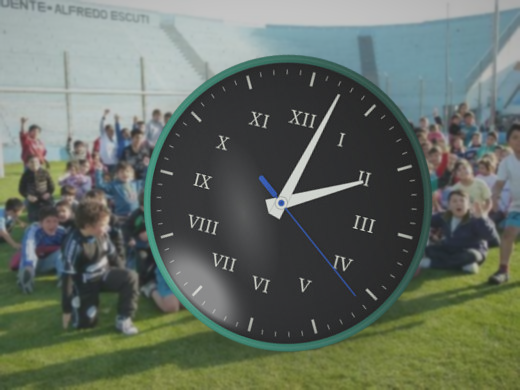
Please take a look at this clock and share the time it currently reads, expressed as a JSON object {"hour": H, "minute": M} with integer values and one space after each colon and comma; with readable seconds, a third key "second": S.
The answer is {"hour": 2, "minute": 2, "second": 21}
